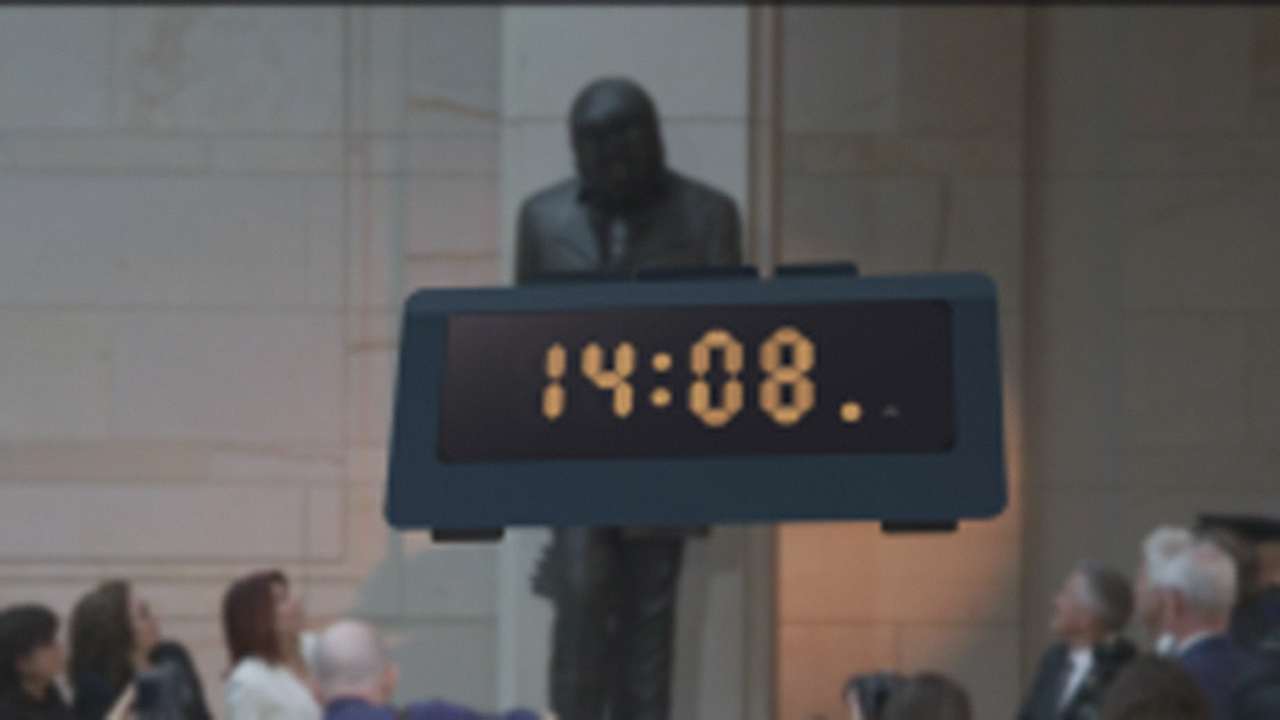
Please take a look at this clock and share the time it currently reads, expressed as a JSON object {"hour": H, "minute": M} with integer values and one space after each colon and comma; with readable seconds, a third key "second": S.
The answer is {"hour": 14, "minute": 8}
